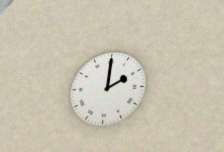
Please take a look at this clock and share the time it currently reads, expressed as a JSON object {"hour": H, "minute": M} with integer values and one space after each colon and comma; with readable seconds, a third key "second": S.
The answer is {"hour": 2, "minute": 0}
